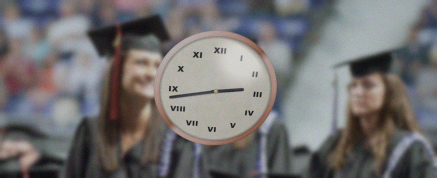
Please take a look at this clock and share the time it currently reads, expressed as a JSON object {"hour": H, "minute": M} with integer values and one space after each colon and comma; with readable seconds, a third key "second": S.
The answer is {"hour": 2, "minute": 43}
